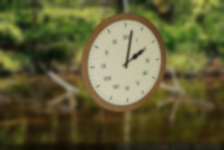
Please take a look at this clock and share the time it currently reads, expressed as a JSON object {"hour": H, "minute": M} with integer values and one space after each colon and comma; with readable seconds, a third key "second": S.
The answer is {"hour": 2, "minute": 2}
